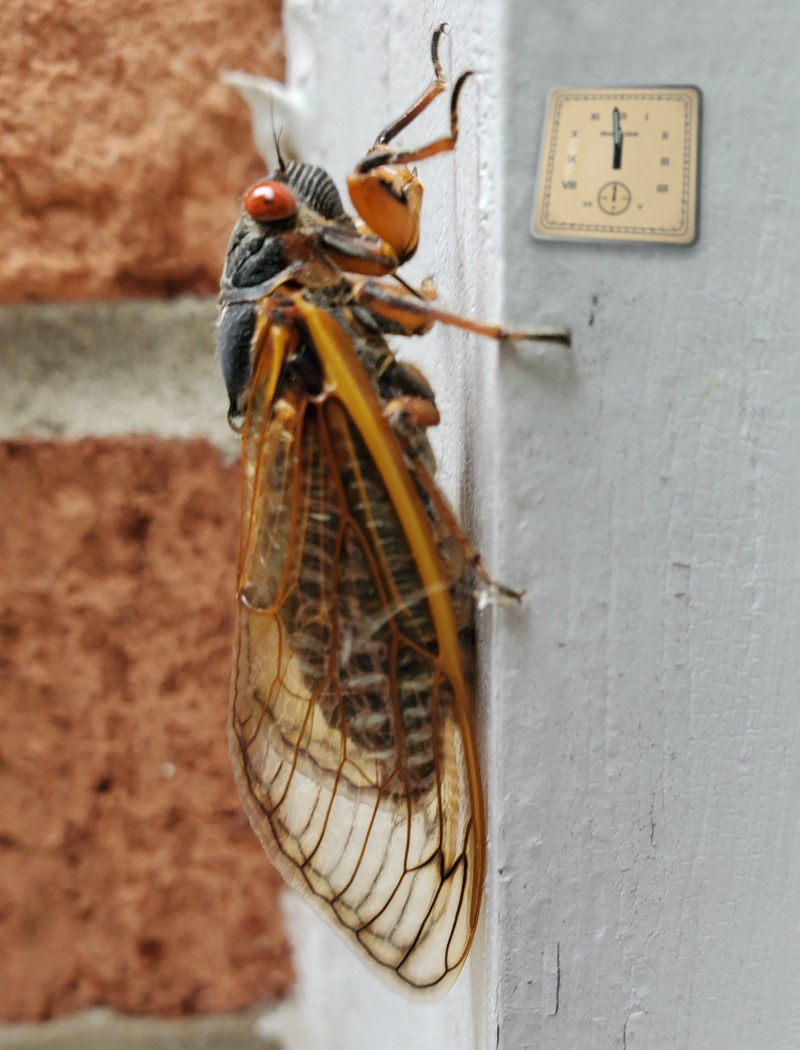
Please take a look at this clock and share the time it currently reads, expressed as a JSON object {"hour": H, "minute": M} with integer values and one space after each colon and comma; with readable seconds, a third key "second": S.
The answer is {"hour": 11, "minute": 59}
